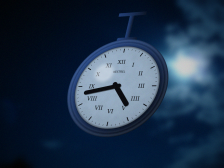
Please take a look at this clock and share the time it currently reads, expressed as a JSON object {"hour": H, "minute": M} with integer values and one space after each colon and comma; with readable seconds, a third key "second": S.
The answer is {"hour": 4, "minute": 43}
